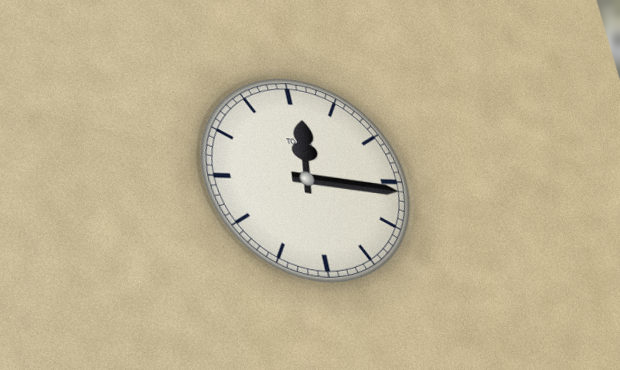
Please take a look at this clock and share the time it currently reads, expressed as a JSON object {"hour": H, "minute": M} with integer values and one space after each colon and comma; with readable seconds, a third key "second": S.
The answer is {"hour": 12, "minute": 16}
